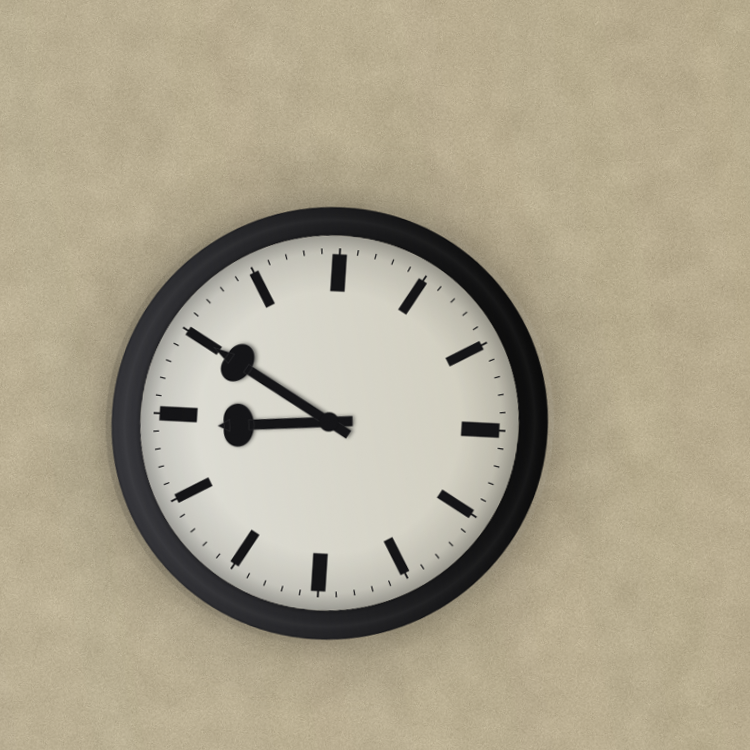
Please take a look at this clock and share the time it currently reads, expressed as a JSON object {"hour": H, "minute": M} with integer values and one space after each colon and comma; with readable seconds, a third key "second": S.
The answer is {"hour": 8, "minute": 50}
